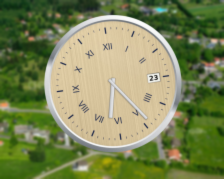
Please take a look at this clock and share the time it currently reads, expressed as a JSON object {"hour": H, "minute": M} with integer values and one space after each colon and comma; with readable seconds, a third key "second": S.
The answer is {"hour": 6, "minute": 24}
